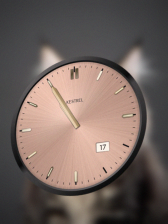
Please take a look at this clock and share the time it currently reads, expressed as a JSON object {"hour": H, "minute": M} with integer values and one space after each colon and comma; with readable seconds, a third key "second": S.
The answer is {"hour": 10, "minute": 55}
